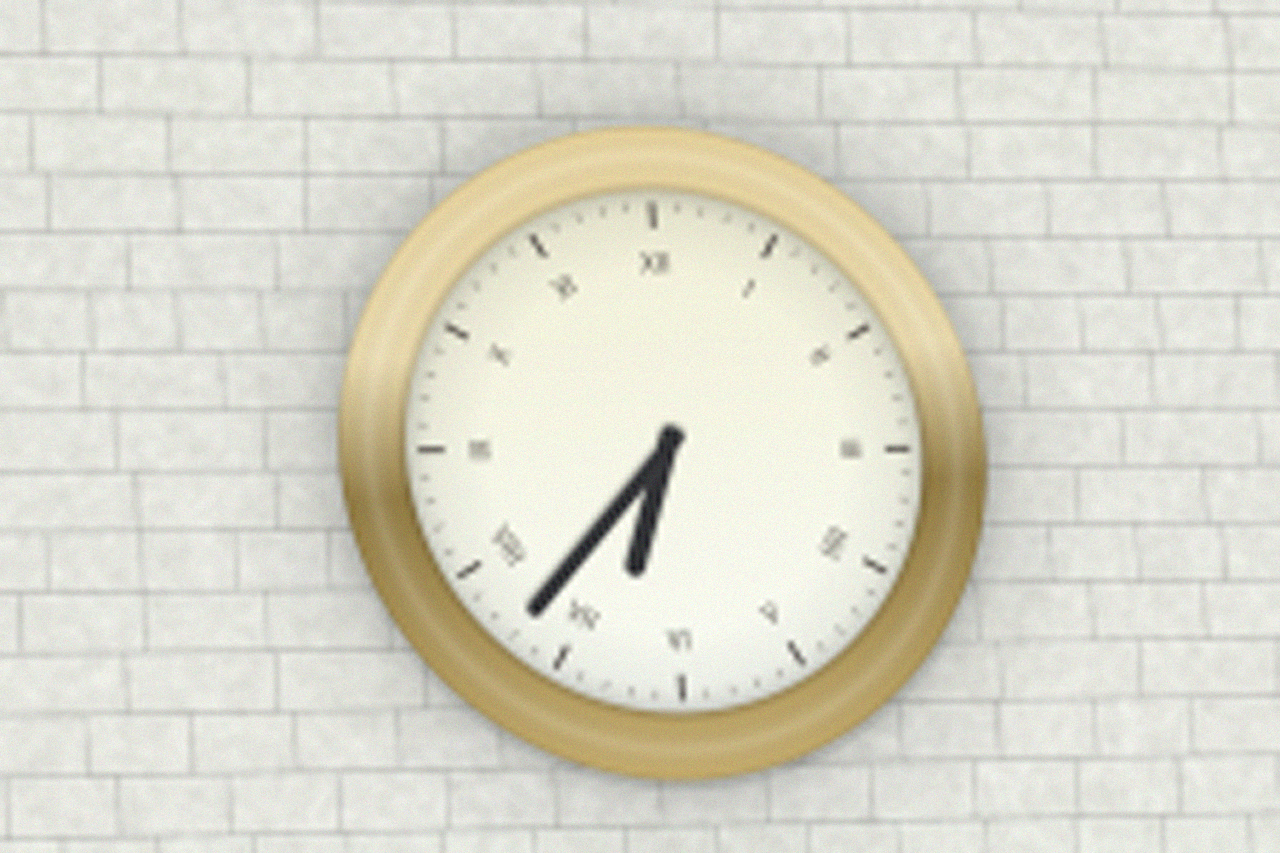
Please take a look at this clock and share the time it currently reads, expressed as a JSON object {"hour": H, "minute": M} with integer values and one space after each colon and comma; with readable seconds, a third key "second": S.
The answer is {"hour": 6, "minute": 37}
